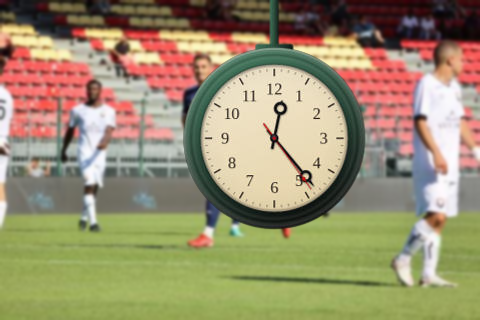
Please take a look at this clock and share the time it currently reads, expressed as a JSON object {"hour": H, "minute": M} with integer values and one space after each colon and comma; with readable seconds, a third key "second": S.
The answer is {"hour": 12, "minute": 23, "second": 24}
